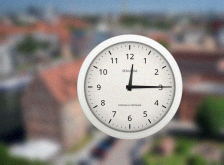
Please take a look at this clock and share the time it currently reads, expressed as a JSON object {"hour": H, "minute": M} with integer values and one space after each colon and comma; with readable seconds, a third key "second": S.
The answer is {"hour": 12, "minute": 15}
